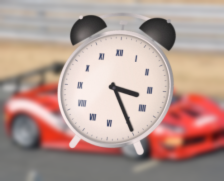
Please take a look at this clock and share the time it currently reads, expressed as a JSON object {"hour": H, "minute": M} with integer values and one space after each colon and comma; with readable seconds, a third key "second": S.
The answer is {"hour": 3, "minute": 25}
